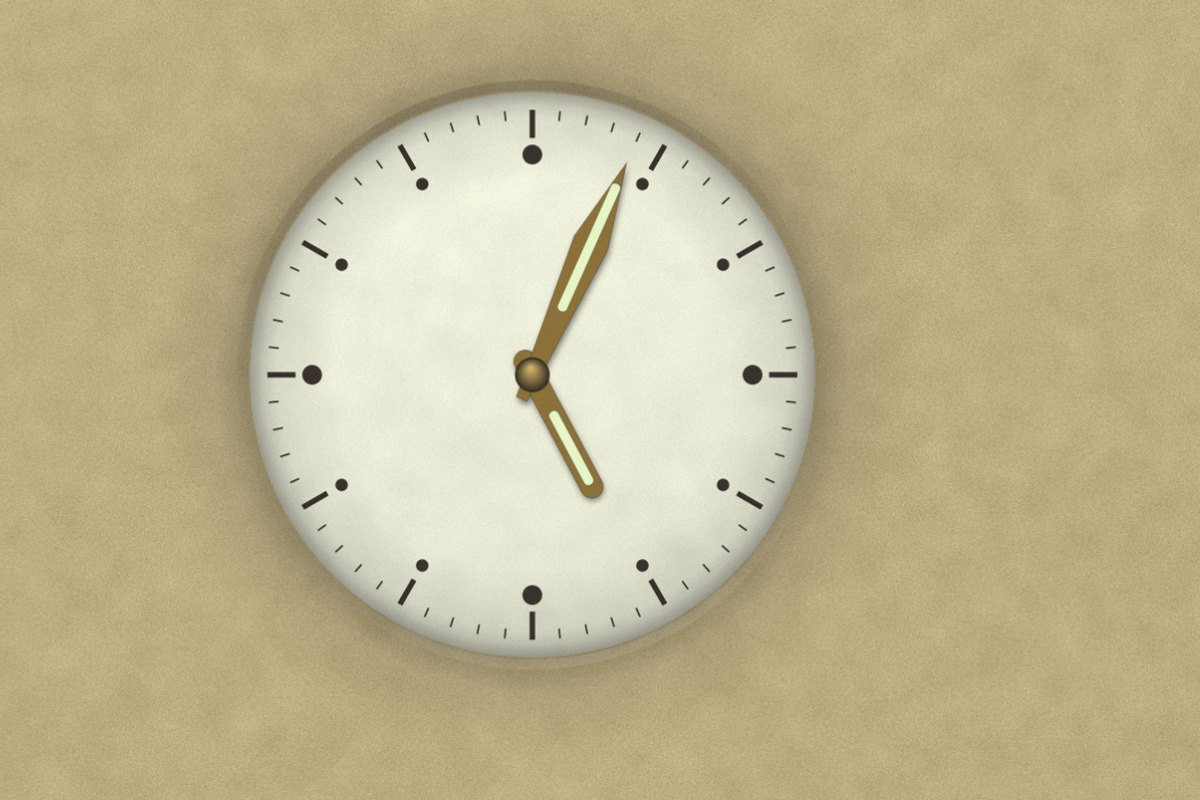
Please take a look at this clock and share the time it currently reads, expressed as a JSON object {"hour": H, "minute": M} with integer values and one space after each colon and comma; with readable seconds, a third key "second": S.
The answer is {"hour": 5, "minute": 4}
